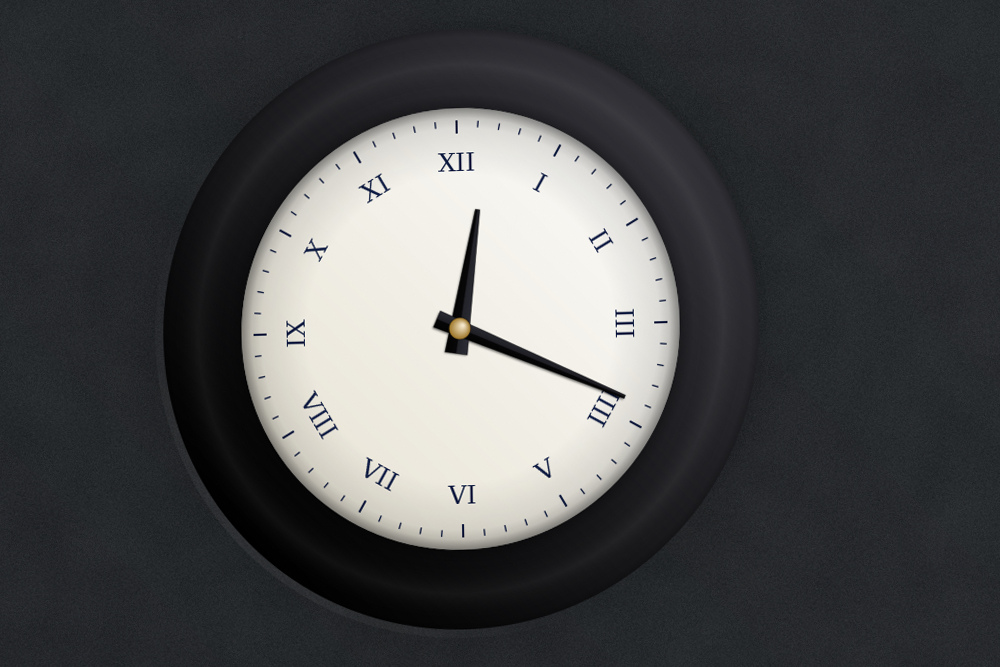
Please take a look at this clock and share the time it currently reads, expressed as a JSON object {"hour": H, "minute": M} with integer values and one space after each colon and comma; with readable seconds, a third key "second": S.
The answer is {"hour": 12, "minute": 19}
